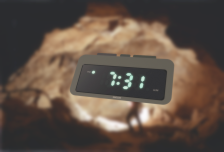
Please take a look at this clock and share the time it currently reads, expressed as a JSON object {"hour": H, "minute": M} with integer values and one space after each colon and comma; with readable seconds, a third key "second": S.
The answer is {"hour": 7, "minute": 31}
